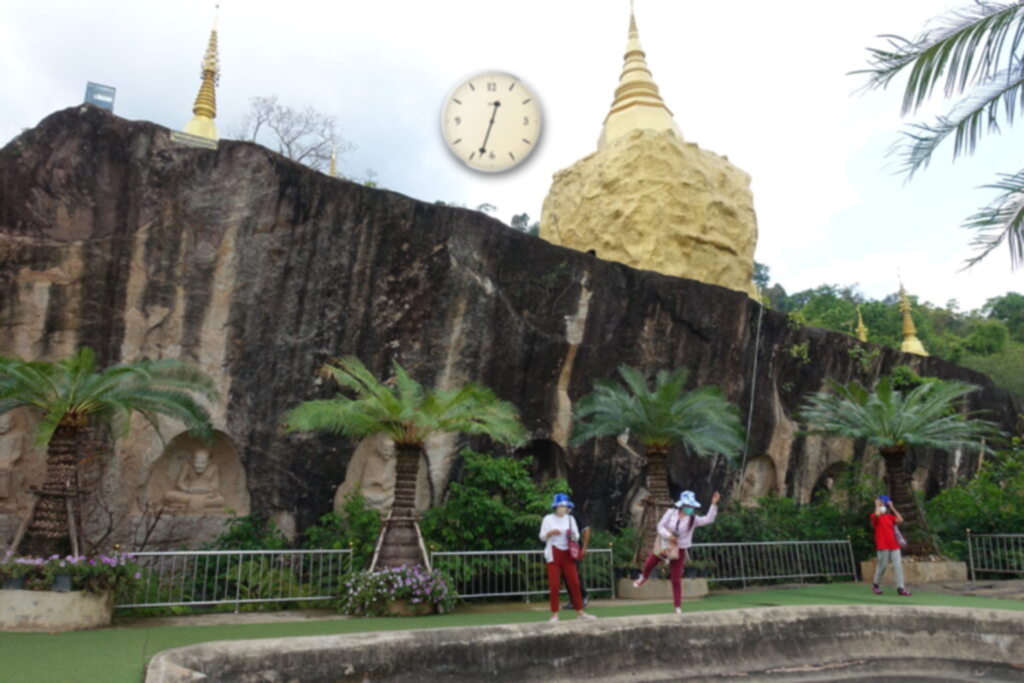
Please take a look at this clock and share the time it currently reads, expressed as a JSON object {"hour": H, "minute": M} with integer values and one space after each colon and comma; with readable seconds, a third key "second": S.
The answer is {"hour": 12, "minute": 33}
